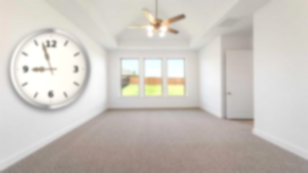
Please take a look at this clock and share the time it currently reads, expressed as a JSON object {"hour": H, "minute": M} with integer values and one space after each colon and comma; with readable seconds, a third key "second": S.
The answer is {"hour": 8, "minute": 57}
